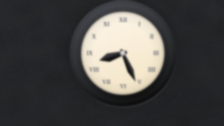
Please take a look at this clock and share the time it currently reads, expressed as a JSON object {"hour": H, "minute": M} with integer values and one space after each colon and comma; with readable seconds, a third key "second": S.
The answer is {"hour": 8, "minute": 26}
